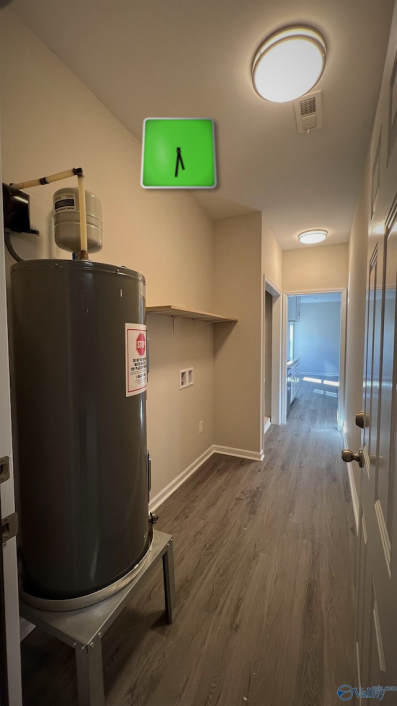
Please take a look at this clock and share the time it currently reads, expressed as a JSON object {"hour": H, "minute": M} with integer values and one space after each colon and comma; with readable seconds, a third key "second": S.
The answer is {"hour": 5, "minute": 31}
